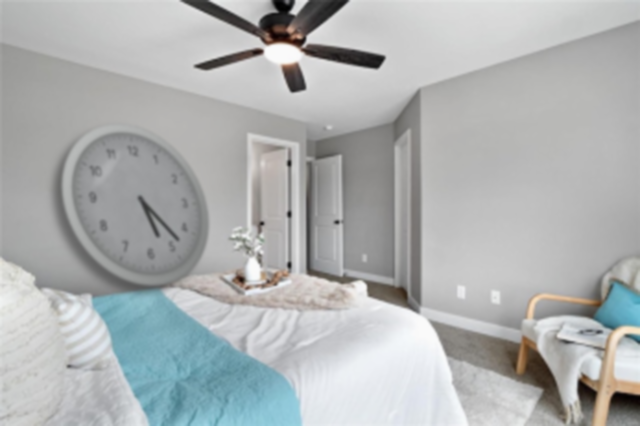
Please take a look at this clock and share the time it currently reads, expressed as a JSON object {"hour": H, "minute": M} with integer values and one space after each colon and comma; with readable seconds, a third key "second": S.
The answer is {"hour": 5, "minute": 23}
